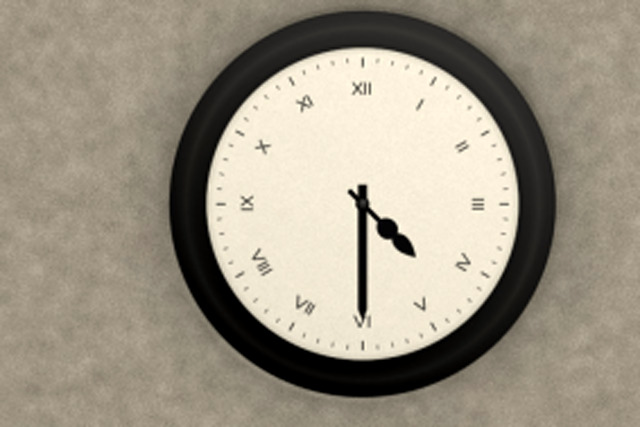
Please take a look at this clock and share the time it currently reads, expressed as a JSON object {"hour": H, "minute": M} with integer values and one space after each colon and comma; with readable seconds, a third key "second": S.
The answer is {"hour": 4, "minute": 30}
